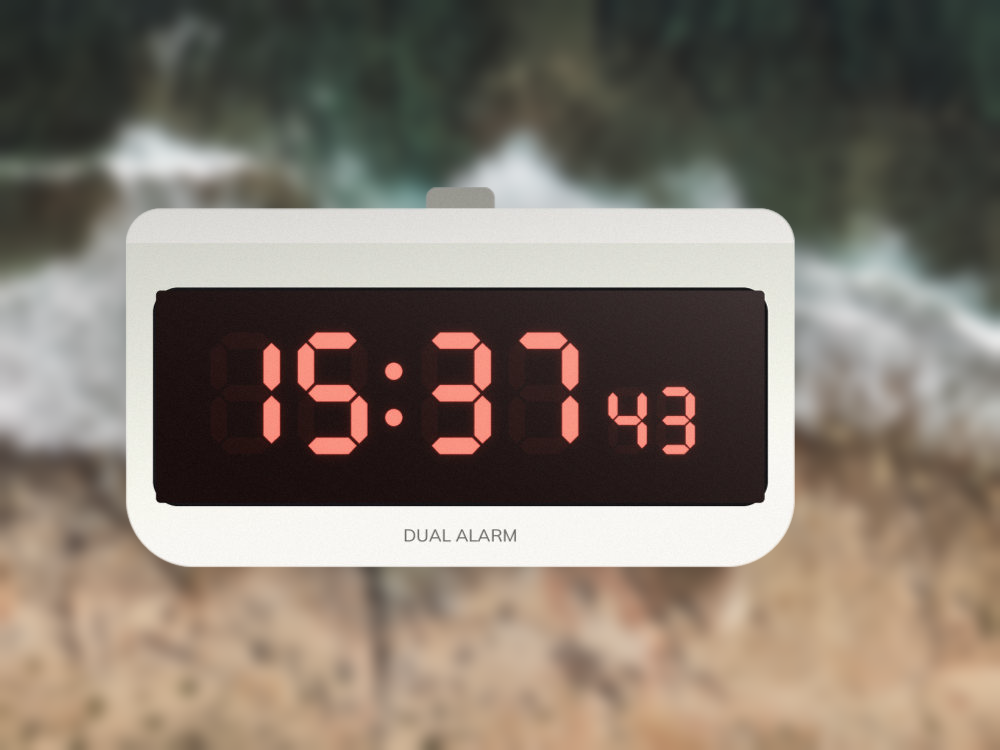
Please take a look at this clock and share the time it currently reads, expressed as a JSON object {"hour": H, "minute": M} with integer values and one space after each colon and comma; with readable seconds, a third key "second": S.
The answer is {"hour": 15, "minute": 37, "second": 43}
